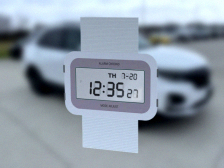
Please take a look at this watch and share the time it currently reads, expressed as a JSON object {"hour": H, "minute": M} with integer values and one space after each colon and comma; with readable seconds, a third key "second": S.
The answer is {"hour": 12, "minute": 35, "second": 27}
